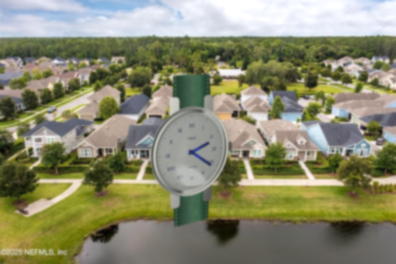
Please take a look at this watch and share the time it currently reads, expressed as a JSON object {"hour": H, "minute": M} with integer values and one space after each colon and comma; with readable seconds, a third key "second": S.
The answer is {"hour": 2, "minute": 21}
